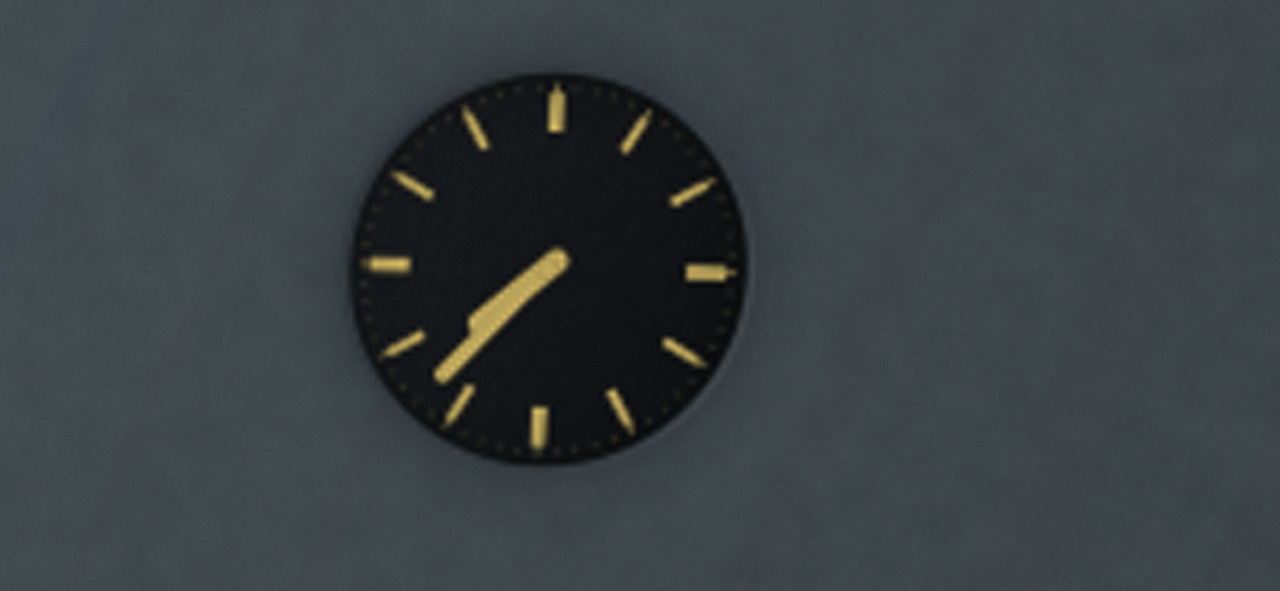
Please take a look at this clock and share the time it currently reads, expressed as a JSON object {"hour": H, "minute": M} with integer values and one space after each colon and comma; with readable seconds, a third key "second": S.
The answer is {"hour": 7, "minute": 37}
